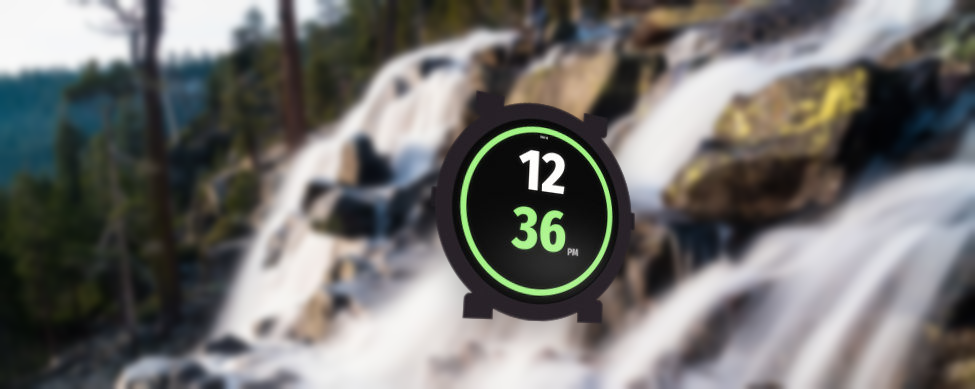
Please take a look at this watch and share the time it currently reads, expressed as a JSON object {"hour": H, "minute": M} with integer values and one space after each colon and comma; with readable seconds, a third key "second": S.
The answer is {"hour": 12, "minute": 36}
